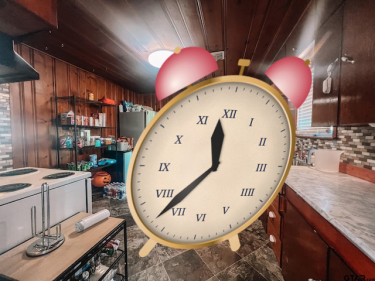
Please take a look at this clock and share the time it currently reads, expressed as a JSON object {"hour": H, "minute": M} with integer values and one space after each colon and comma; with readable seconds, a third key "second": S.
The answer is {"hour": 11, "minute": 37}
